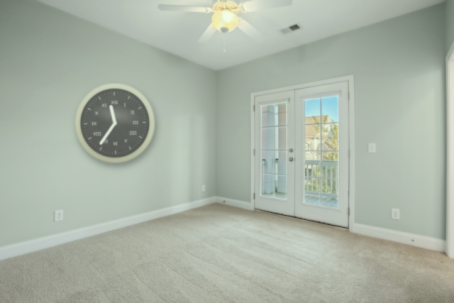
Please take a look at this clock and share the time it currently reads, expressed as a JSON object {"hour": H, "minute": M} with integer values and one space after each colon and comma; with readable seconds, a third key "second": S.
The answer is {"hour": 11, "minute": 36}
